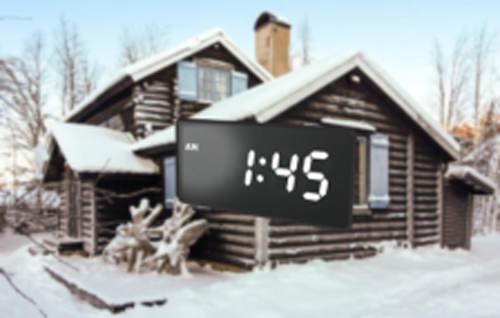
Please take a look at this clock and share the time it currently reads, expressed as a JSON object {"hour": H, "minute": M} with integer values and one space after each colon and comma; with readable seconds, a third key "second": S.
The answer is {"hour": 1, "minute": 45}
